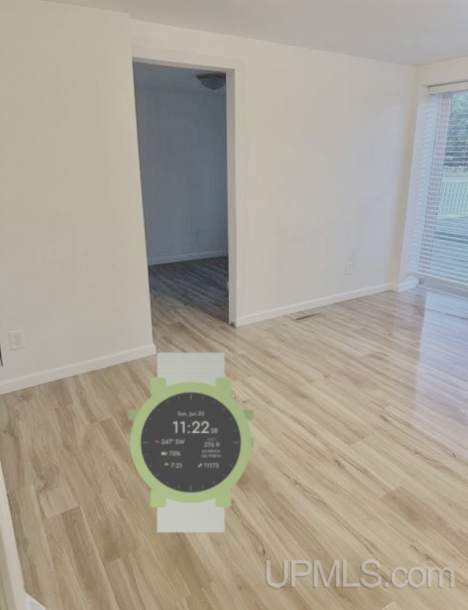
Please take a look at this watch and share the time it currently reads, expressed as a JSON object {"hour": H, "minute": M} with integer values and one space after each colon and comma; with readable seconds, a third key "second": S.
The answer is {"hour": 11, "minute": 22}
